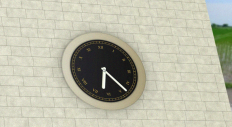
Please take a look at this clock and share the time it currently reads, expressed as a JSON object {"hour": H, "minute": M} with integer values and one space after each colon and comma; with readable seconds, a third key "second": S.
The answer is {"hour": 6, "minute": 23}
